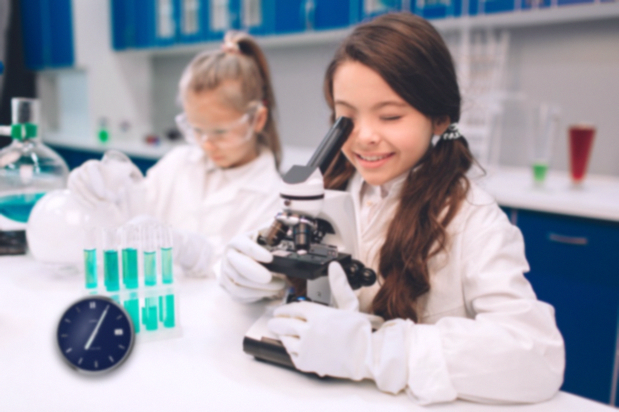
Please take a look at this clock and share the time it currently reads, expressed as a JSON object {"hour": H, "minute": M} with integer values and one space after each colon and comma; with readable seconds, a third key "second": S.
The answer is {"hour": 7, "minute": 5}
